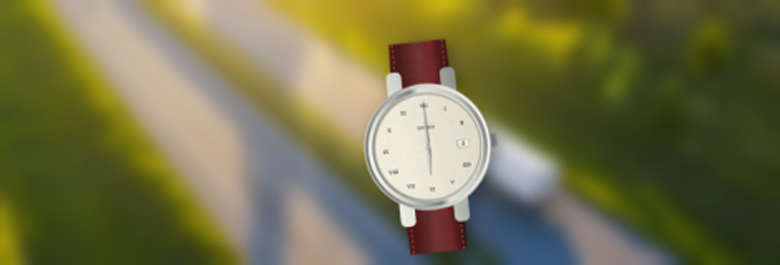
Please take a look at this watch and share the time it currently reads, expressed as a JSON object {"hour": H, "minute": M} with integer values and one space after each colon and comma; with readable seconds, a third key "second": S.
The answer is {"hour": 6, "minute": 0}
